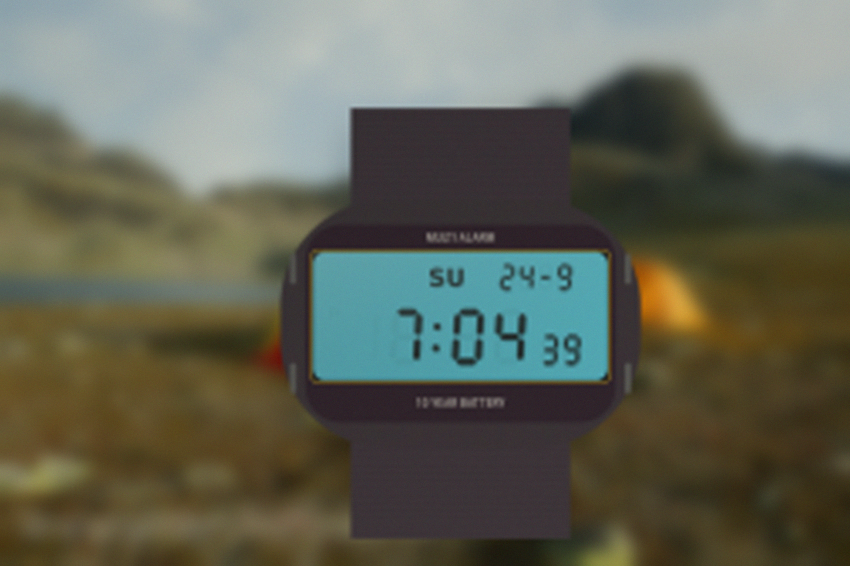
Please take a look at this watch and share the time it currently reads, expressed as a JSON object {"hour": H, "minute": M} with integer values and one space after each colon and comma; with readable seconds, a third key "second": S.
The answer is {"hour": 7, "minute": 4, "second": 39}
